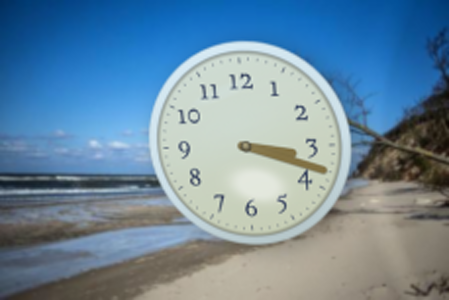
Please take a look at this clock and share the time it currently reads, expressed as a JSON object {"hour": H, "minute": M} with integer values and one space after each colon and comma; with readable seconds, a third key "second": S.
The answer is {"hour": 3, "minute": 18}
